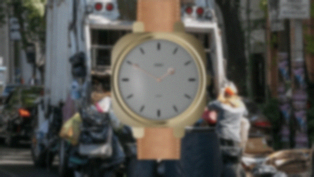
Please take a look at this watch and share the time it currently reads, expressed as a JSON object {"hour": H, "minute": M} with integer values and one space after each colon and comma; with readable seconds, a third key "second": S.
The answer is {"hour": 1, "minute": 50}
